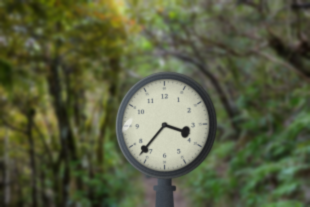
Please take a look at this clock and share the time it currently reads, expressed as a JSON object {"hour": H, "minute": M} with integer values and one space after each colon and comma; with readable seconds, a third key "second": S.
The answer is {"hour": 3, "minute": 37}
